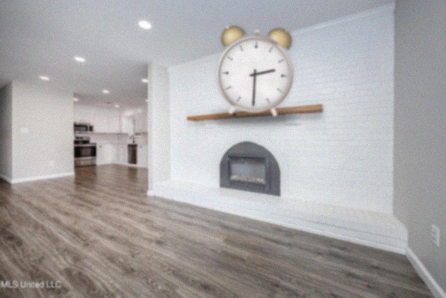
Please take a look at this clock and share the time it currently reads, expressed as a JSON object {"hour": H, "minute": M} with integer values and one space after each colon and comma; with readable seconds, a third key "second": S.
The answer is {"hour": 2, "minute": 30}
